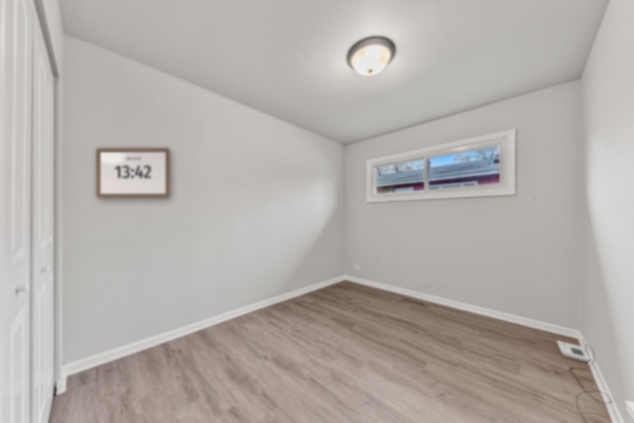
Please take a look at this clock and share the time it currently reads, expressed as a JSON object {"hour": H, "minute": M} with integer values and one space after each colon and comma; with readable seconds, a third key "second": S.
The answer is {"hour": 13, "minute": 42}
